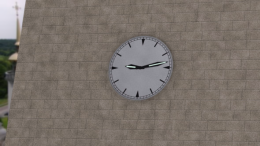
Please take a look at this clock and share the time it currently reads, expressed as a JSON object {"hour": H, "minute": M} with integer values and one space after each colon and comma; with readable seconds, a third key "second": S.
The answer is {"hour": 9, "minute": 13}
